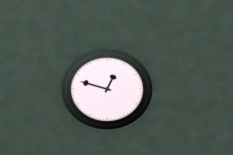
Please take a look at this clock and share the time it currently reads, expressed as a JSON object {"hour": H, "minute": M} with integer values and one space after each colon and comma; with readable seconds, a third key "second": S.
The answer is {"hour": 12, "minute": 48}
